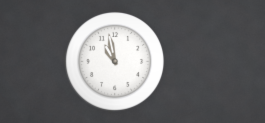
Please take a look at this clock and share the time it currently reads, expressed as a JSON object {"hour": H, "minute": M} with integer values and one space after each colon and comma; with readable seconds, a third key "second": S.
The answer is {"hour": 10, "minute": 58}
